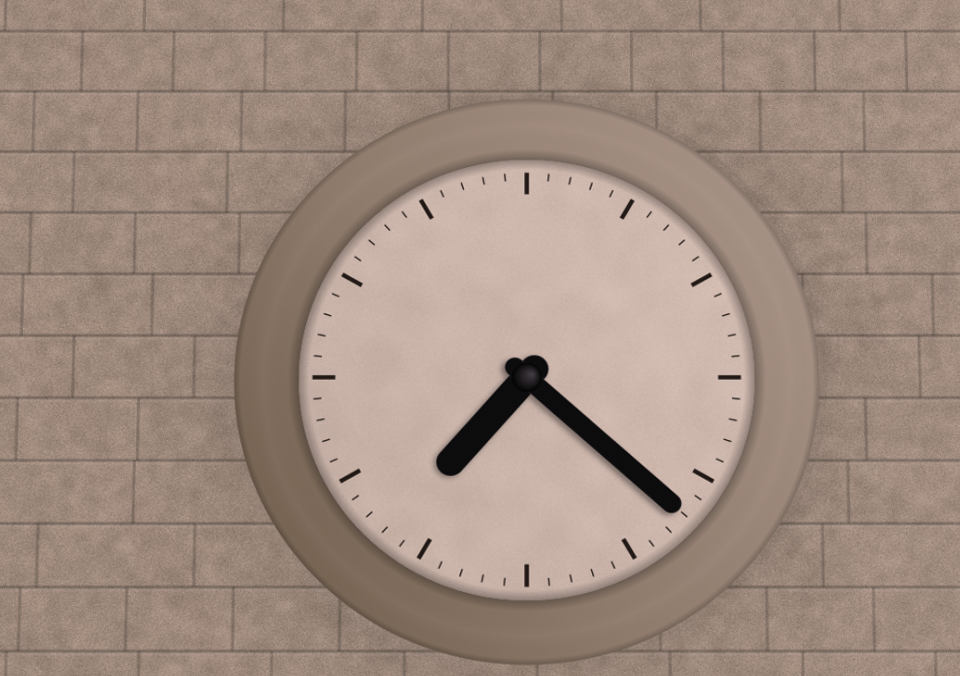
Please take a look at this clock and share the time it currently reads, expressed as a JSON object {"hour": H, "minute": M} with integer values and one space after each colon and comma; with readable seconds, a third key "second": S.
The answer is {"hour": 7, "minute": 22}
